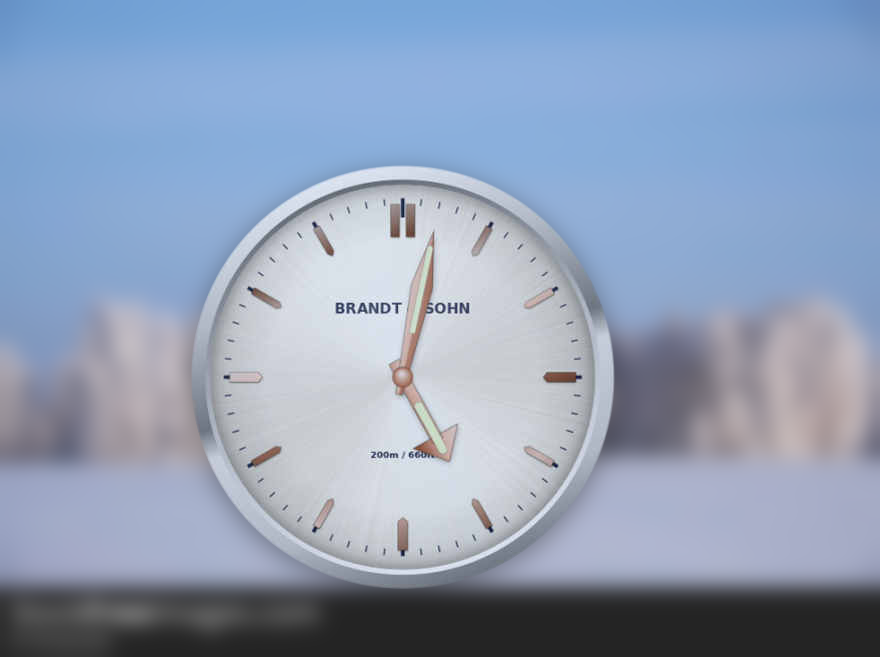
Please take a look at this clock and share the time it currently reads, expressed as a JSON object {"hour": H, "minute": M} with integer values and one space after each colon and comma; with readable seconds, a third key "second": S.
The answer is {"hour": 5, "minute": 2}
